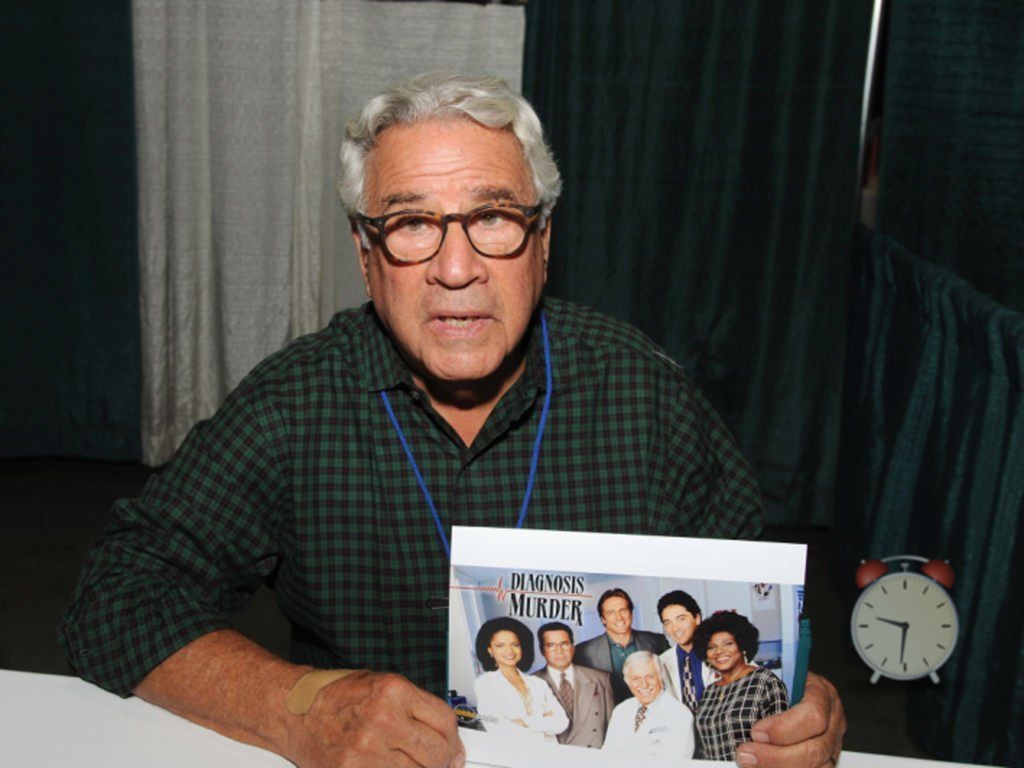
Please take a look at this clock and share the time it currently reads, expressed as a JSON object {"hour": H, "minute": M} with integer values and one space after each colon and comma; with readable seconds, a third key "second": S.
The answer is {"hour": 9, "minute": 31}
